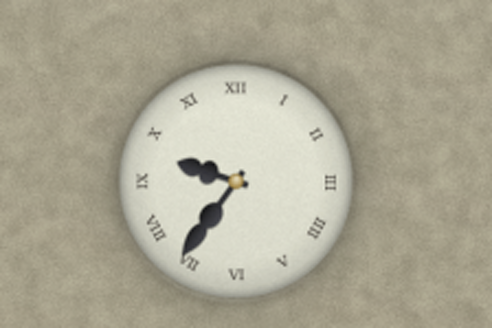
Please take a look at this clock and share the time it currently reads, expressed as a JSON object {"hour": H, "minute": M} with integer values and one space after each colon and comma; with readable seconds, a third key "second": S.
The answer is {"hour": 9, "minute": 36}
